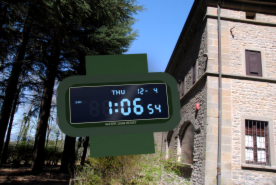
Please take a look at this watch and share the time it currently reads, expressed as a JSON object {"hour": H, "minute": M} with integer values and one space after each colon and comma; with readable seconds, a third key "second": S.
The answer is {"hour": 1, "minute": 6, "second": 54}
